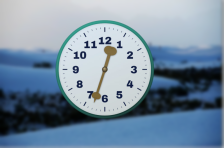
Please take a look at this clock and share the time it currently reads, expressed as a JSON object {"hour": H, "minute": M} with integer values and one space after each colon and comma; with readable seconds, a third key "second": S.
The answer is {"hour": 12, "minute": 33}
